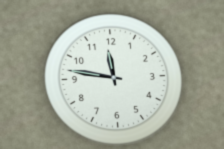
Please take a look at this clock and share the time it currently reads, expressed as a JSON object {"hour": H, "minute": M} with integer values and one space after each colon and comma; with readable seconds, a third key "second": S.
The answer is {"hour": 11, "minute": 47}
